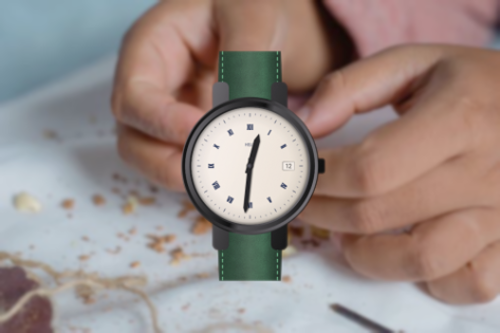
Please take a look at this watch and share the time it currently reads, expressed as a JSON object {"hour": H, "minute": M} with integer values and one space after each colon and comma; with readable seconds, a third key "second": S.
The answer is {"hour": 12, "minute": 31}
